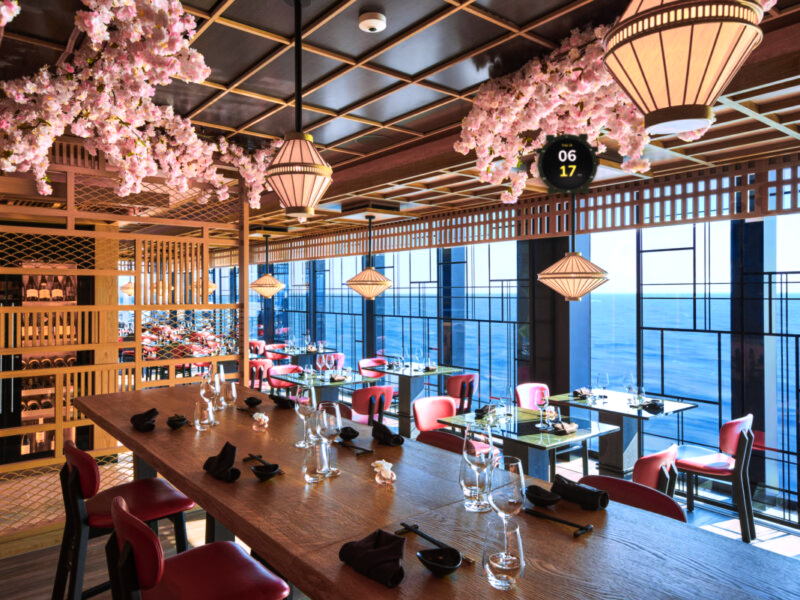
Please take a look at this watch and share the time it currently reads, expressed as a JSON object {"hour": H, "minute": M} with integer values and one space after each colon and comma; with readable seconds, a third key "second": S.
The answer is {"hour": 6, "minute": 17}
